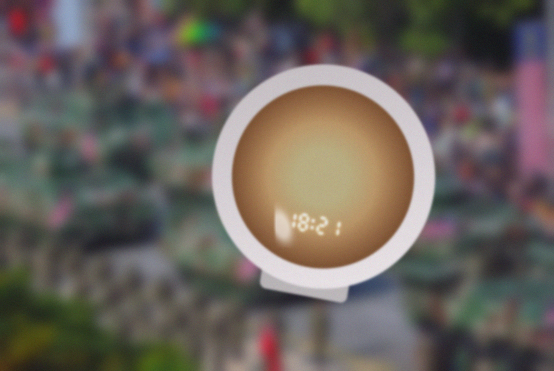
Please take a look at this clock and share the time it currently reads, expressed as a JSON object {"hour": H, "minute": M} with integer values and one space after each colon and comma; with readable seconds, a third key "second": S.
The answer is {"hour": 18, "minute": 21}
